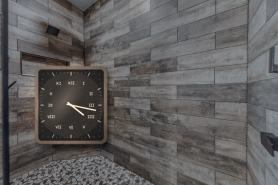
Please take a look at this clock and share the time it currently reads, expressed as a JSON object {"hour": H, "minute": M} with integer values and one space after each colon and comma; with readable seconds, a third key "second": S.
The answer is {"hour": 4, "minute": 17}
